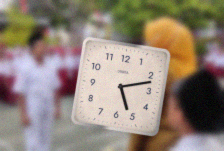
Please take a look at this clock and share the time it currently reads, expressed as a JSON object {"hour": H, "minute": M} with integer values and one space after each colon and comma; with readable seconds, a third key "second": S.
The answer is {"hour": 5, "minute": 12}
